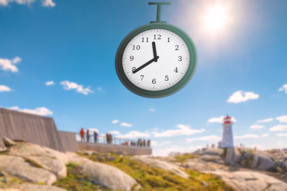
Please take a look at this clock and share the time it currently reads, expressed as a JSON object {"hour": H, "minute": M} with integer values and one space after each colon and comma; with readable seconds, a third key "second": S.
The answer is {"hour": 11, "minute": 39}
